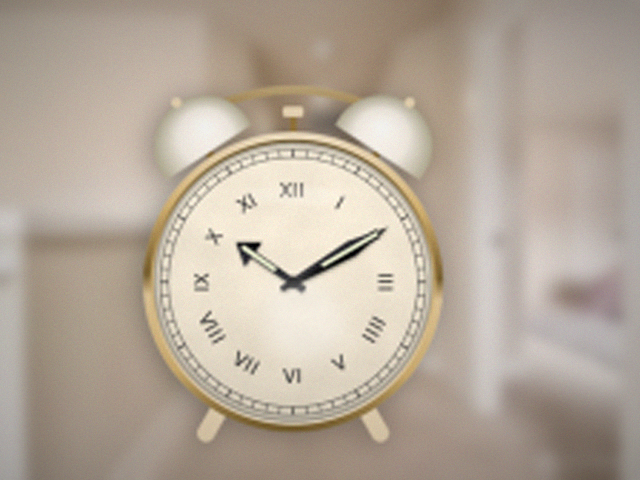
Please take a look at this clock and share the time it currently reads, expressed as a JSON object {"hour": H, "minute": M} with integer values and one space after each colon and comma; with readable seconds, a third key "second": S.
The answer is {"hour": 10, "minute": 10}
